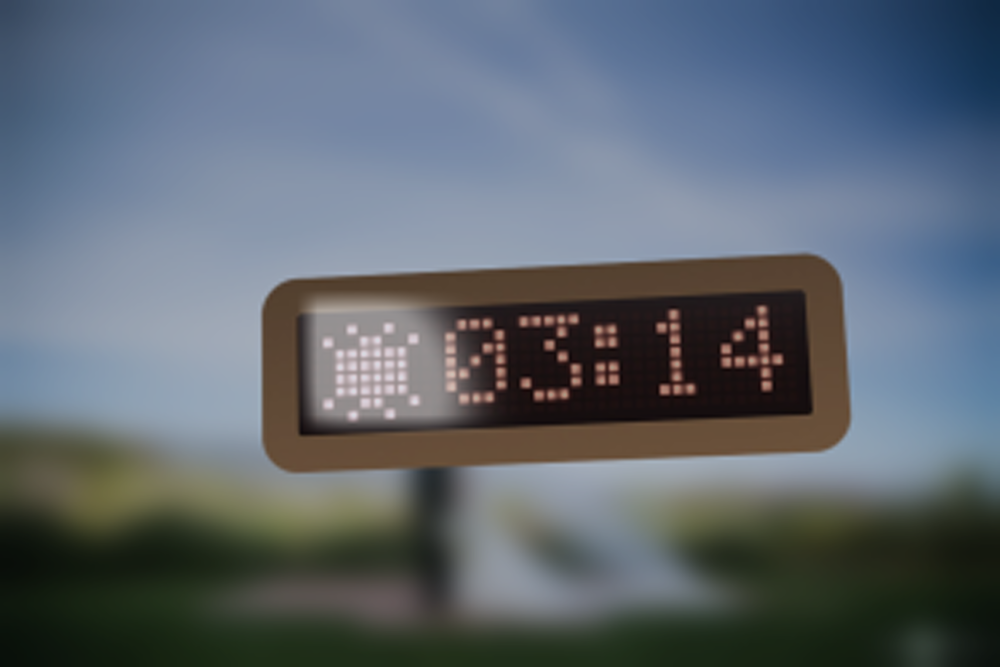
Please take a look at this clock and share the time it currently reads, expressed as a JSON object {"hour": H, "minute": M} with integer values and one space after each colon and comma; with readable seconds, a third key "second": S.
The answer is {"hour": 3, "minute": 14}
